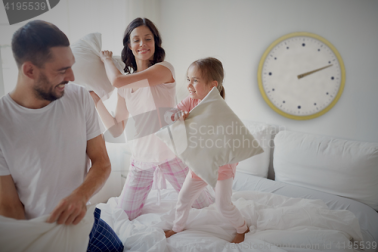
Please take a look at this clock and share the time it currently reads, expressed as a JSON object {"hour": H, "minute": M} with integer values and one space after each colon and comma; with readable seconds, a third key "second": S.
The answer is {"hour": 2, "minute": 11}
